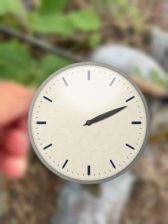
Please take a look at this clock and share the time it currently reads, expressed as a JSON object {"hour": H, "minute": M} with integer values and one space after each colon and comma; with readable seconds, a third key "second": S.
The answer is {"hour": 2, "minute": 11}
